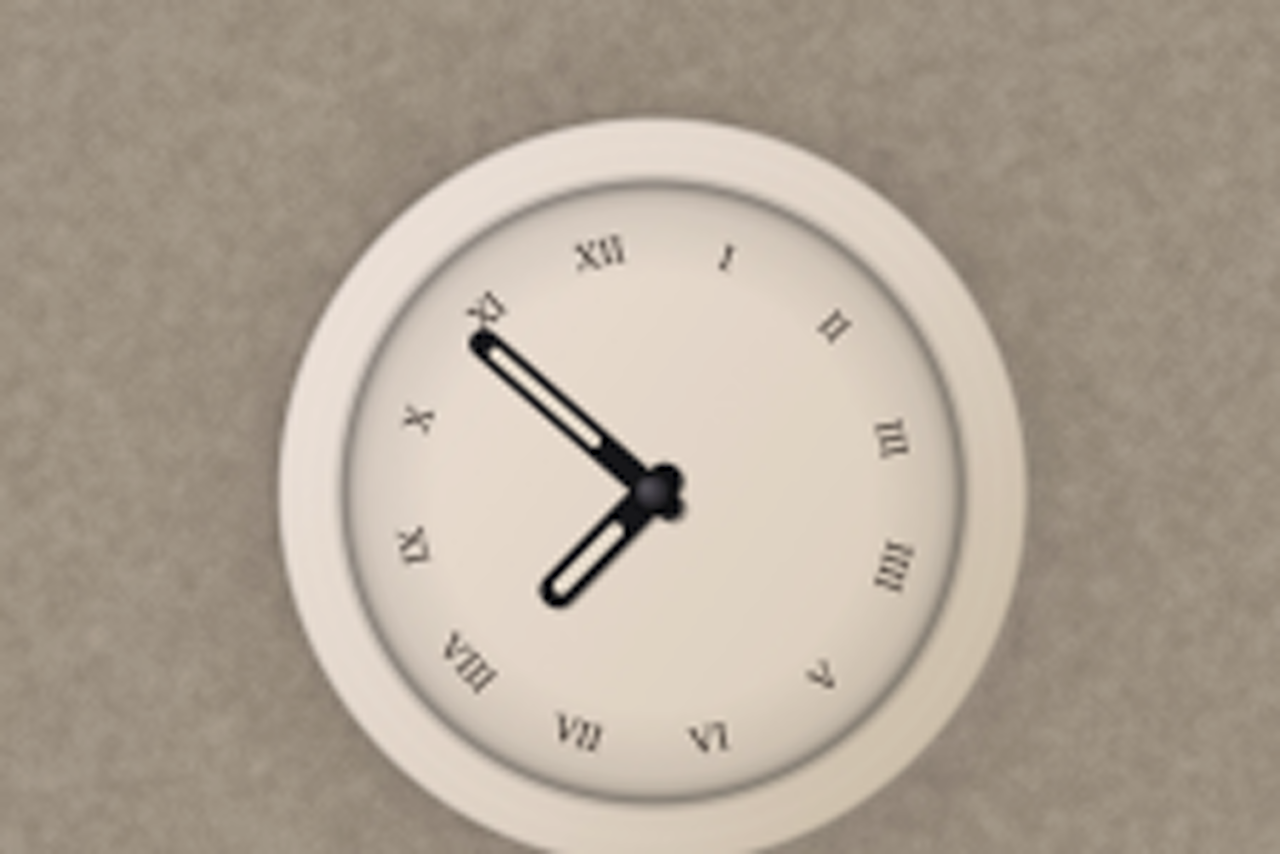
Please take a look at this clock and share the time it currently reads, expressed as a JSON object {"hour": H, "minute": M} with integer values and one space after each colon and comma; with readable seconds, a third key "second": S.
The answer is {"hour": 7, "minute": 54}
